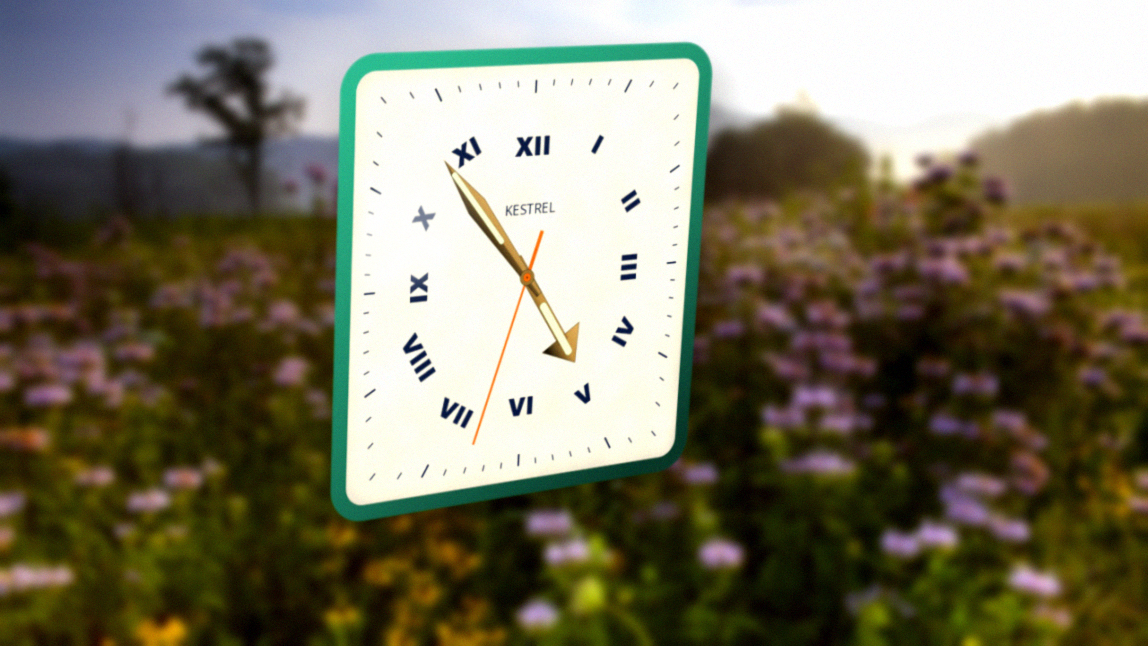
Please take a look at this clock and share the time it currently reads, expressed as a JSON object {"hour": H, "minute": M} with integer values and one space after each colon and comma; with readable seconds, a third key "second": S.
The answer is {"hour": 4, "minute": 53, "second": 33}
